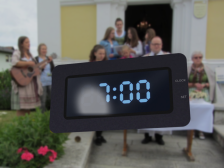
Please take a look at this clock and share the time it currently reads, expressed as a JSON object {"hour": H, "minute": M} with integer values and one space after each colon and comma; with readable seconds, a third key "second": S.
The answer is {"hour": 7, "minute": 0}
